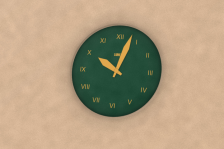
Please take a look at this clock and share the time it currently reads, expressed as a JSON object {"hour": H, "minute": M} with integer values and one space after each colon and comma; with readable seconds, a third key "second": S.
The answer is {"hour": 10, "minute": 3}
